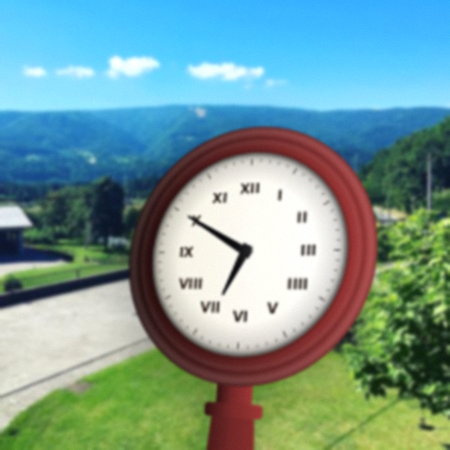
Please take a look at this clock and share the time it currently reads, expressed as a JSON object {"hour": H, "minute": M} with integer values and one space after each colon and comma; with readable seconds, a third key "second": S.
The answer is {"hour": 6, "minute": 50}
